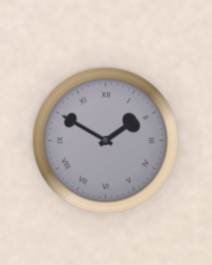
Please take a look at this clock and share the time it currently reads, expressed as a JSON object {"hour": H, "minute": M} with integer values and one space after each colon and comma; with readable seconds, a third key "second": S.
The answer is {"hour": 1, "minute": 50}
